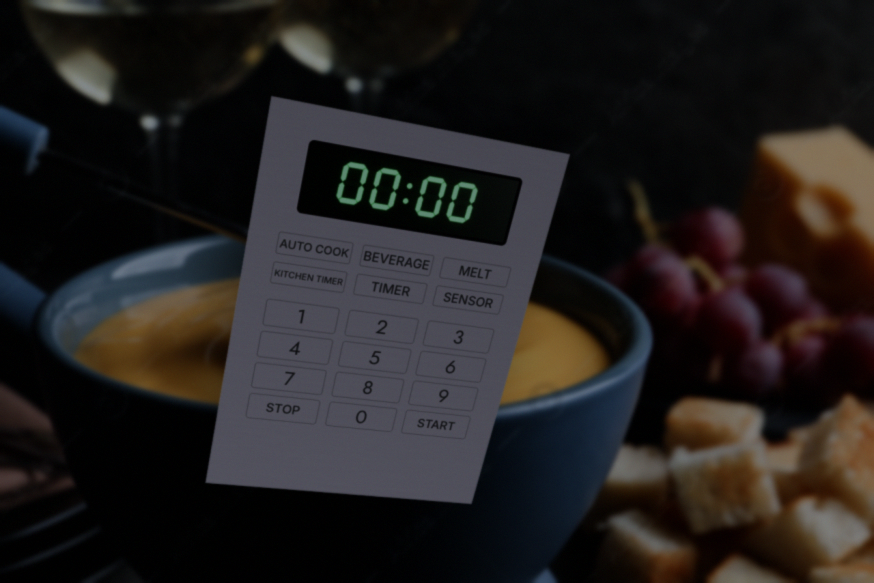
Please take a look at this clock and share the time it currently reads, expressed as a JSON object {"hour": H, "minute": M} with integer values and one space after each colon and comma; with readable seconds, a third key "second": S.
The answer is {"hour": 0, "minute": 0}
